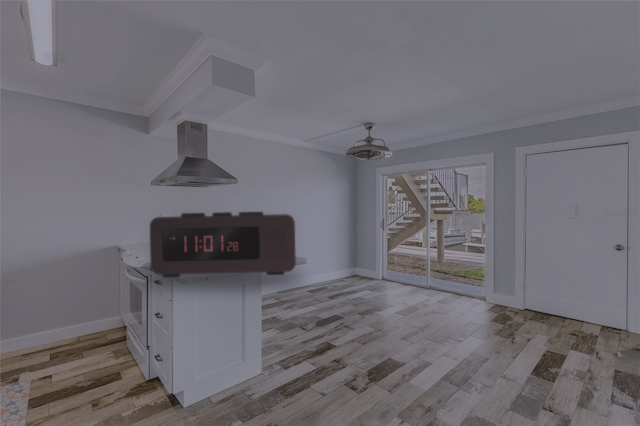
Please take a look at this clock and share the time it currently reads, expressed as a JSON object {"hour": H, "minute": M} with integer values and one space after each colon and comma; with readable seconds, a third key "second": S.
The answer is {"hour": 11, "minute": 1}
